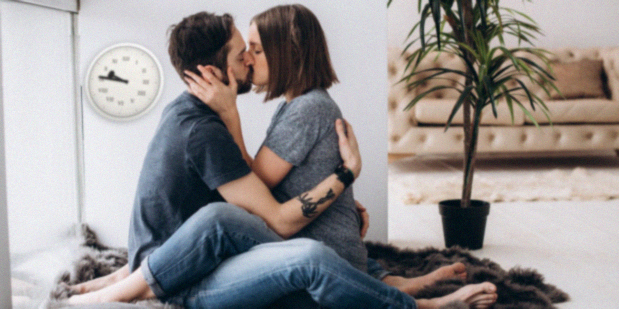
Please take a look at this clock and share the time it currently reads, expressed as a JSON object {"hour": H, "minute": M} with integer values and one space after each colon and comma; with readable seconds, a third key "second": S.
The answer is {"hour": 9, "minute": 46}
